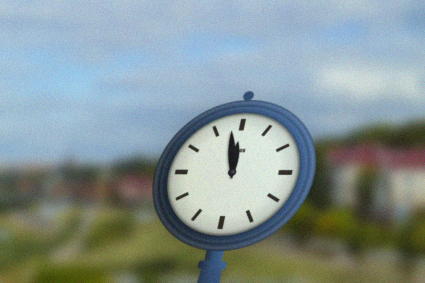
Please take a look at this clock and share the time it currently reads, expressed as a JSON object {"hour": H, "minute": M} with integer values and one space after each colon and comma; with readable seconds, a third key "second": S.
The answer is {"hour": 11, "minute": 58}
